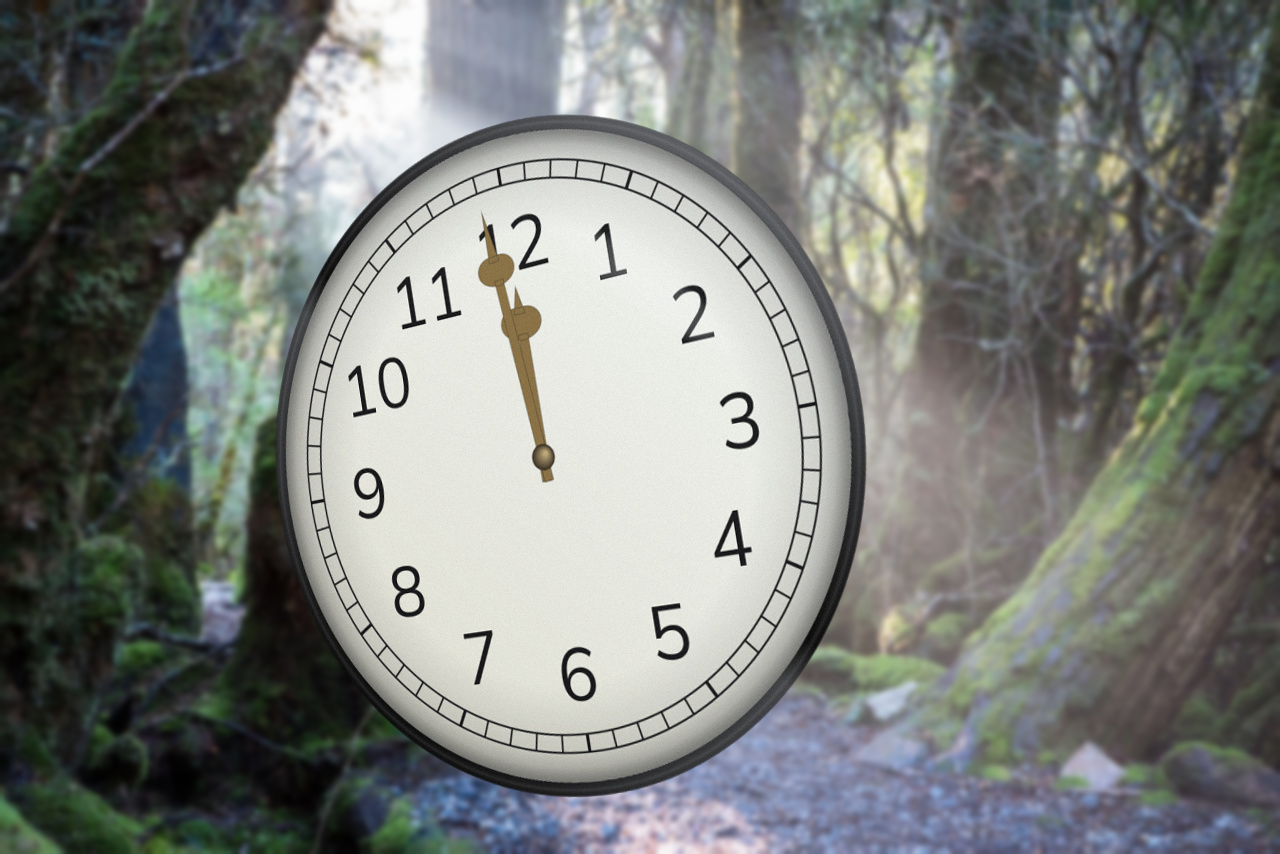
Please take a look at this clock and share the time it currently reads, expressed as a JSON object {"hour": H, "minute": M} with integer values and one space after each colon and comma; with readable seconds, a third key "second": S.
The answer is {"hour": 11, "minute": 59}
